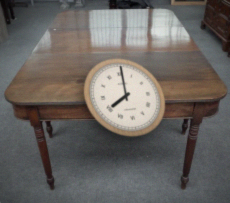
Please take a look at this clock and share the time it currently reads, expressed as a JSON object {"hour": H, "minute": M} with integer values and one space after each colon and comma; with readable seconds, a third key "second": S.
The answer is {"hour": 8, "minute": 1}
